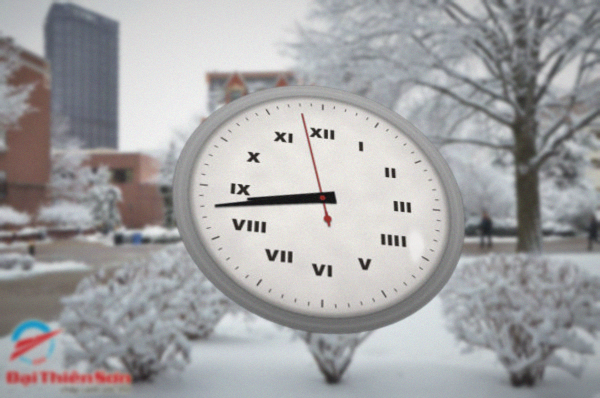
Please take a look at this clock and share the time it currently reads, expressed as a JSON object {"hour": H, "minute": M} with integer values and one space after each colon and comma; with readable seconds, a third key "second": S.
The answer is {"hour": 8, "minute": 42, "second": 58}
